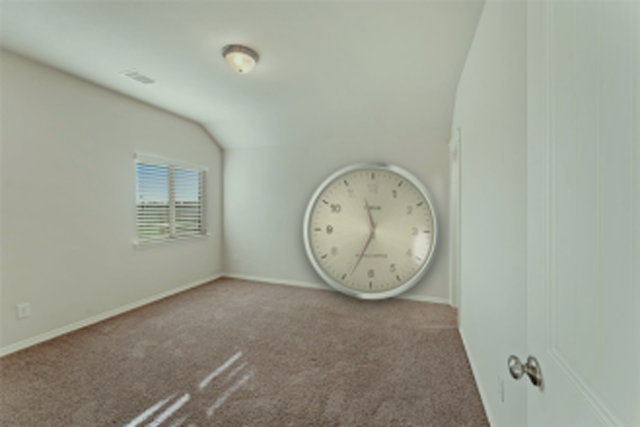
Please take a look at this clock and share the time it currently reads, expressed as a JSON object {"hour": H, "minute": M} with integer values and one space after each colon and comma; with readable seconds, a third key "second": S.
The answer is {"hour": 11, "minute": 34}
